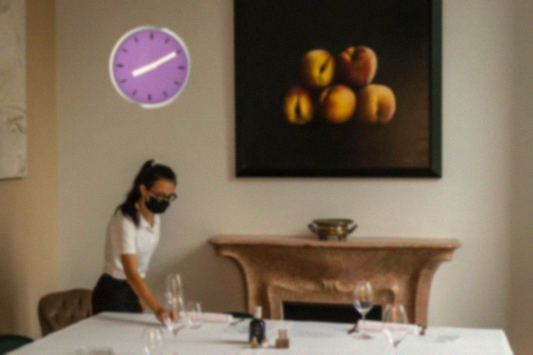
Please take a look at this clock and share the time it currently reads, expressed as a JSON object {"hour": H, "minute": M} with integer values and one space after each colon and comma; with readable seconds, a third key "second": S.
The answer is {"hour": 8, "minute": 10}
